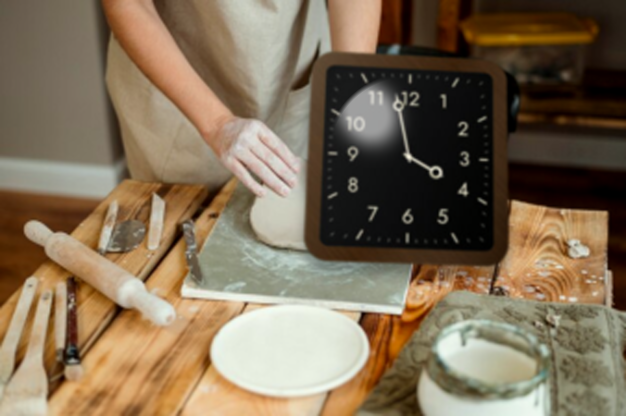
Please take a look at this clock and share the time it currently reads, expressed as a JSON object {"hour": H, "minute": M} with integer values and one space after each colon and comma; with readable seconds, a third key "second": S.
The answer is {"hour": 3, "minute": 58}
